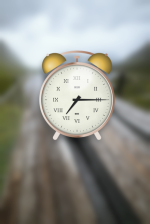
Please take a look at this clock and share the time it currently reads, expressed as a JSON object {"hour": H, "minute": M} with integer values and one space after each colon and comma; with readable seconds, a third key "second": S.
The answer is {"hour": 7, "minute": 15}
